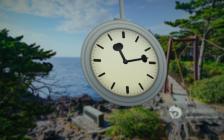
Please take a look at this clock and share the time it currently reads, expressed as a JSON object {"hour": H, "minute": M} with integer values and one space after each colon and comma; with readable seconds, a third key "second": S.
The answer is {"hour": 11, "minute": 13}
